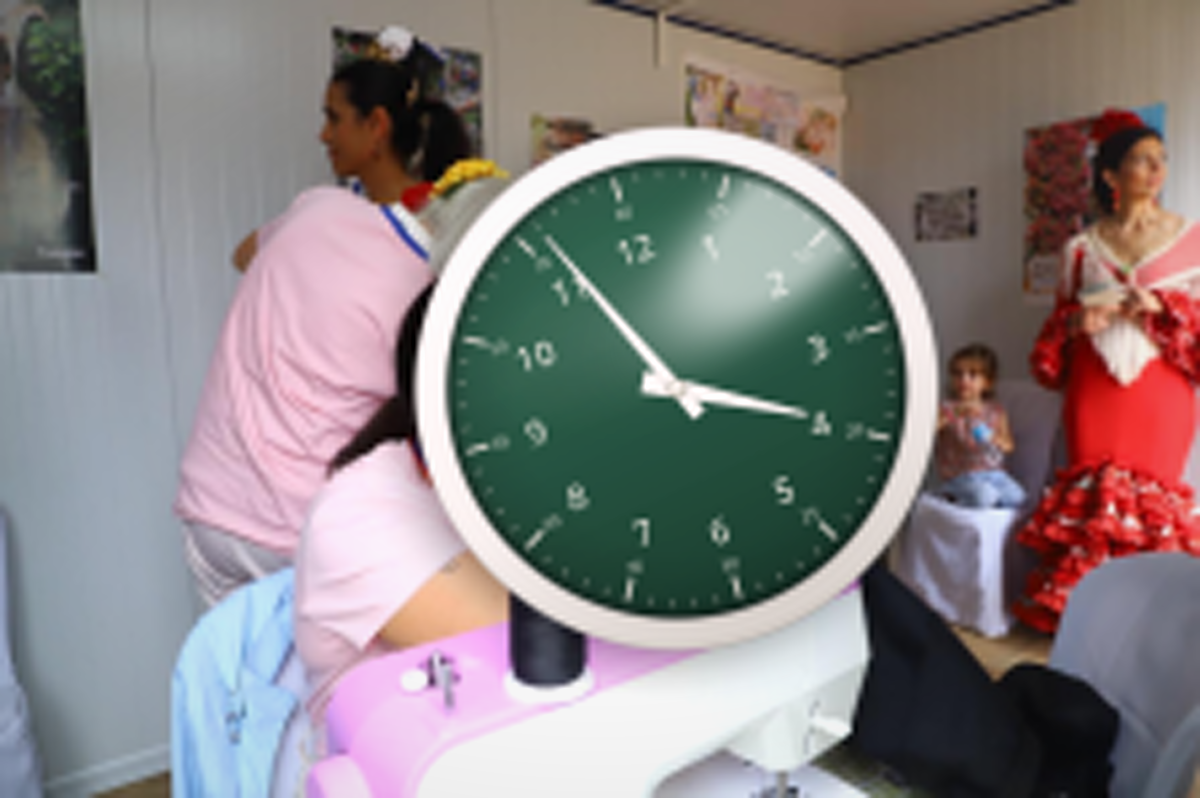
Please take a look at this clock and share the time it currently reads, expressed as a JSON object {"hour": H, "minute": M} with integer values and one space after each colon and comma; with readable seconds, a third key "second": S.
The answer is {"hour": 3, "minute": 56}
